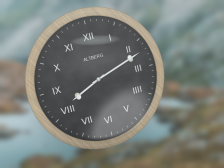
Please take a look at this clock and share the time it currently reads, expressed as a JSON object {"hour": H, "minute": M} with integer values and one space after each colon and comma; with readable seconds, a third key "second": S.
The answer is {"hour": 8, "minute": 12}
